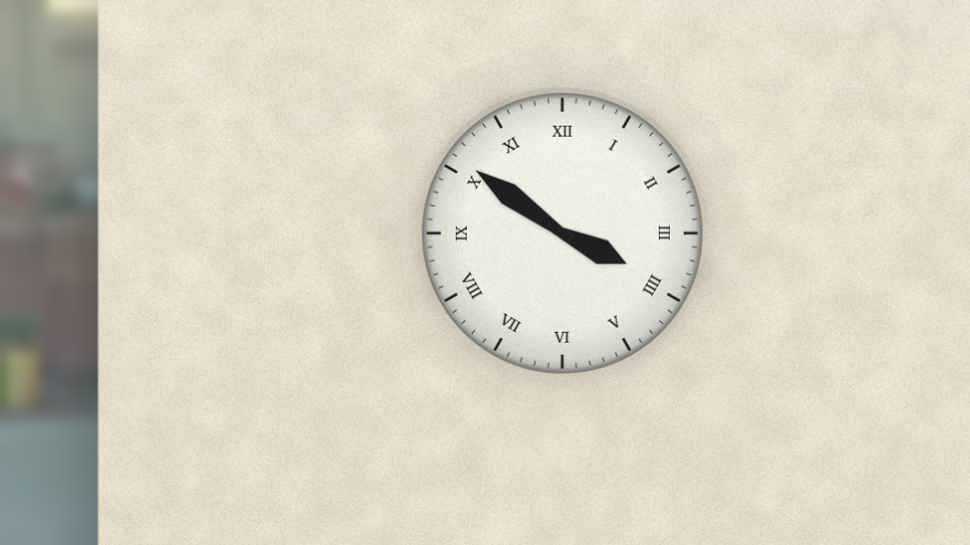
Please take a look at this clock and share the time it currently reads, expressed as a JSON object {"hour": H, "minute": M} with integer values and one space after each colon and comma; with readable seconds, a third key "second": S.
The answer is {"hour": 3, "minute": 51}
